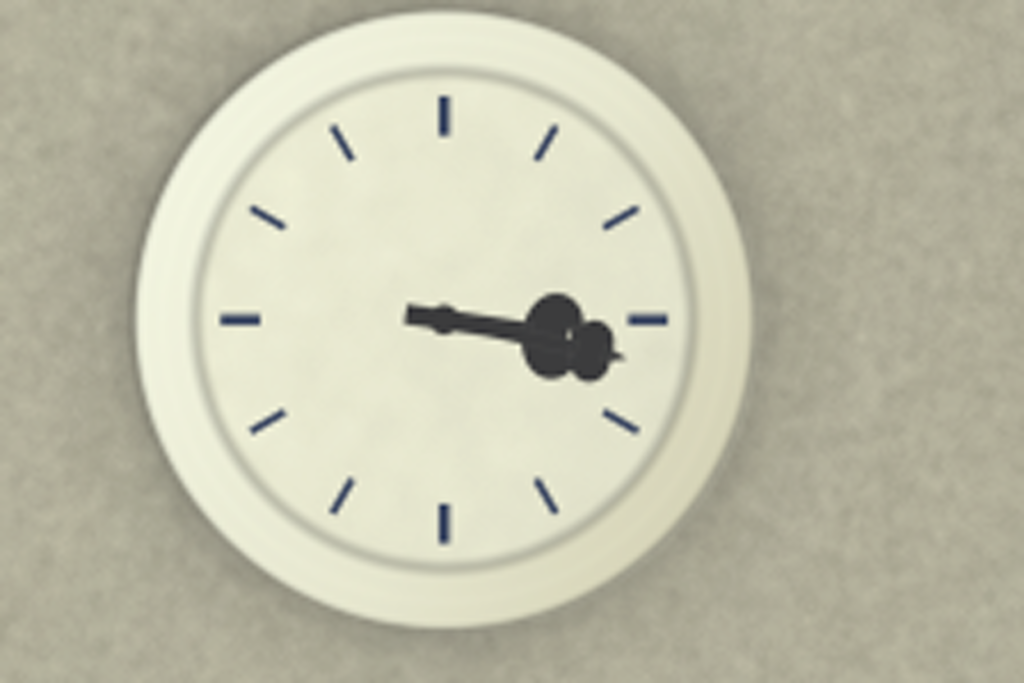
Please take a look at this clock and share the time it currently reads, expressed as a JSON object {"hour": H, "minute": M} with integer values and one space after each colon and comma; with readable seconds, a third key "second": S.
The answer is {"hour": 3, "minute": 17}
